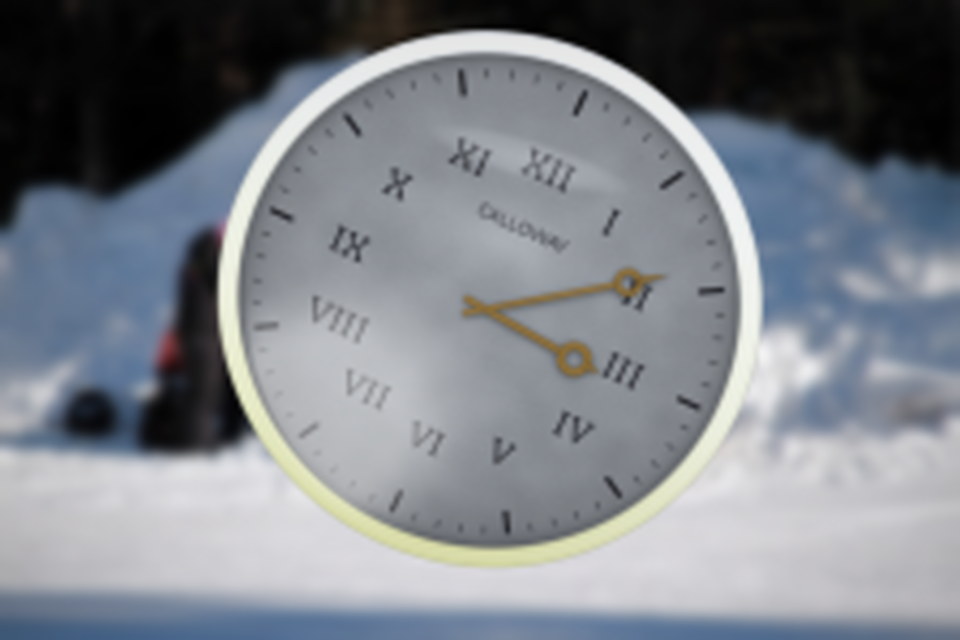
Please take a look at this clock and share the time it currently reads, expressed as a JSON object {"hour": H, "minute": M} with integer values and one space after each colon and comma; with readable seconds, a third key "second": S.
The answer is {"hour": 3, "minute": 9}
